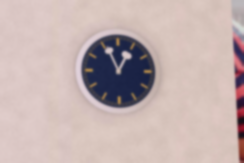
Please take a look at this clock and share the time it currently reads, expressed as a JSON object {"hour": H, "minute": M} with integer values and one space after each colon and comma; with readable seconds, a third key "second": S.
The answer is {"hour": 12, "minute": 56}
